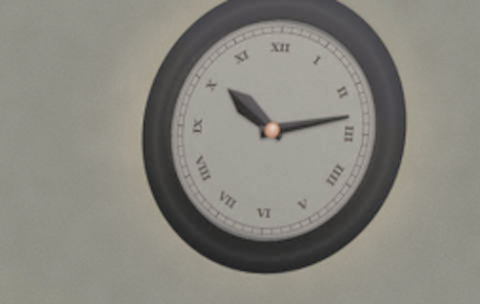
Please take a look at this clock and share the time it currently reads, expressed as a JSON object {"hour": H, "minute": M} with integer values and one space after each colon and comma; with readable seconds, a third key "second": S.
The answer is {"hour": 10, "minute": 13}
